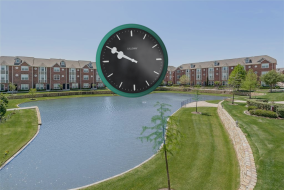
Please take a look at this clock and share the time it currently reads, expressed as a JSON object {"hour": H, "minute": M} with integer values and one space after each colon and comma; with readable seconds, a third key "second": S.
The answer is {"hour": 9, "minute": 50}
